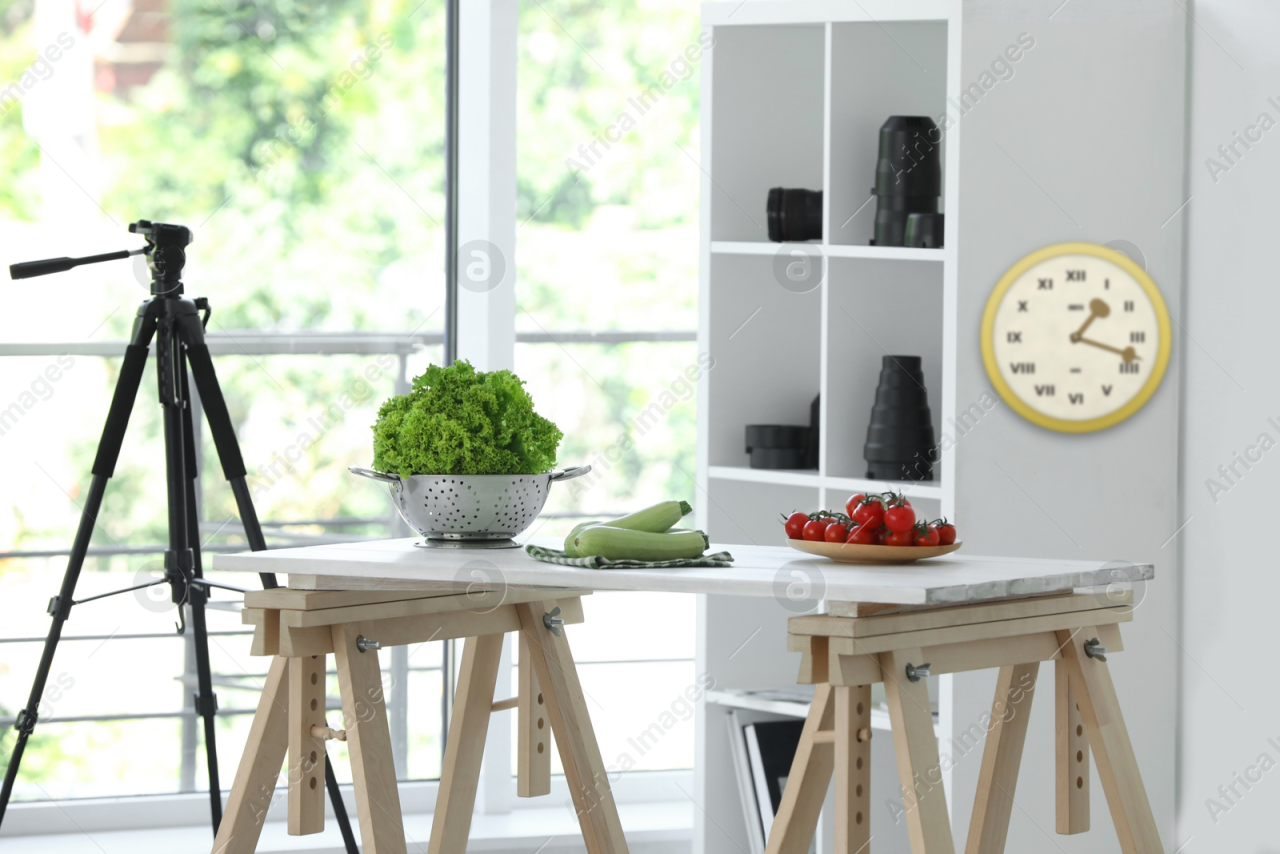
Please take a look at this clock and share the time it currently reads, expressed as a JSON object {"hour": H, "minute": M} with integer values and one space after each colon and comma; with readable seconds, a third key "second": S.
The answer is {"hour": 1, "minute": 18}
